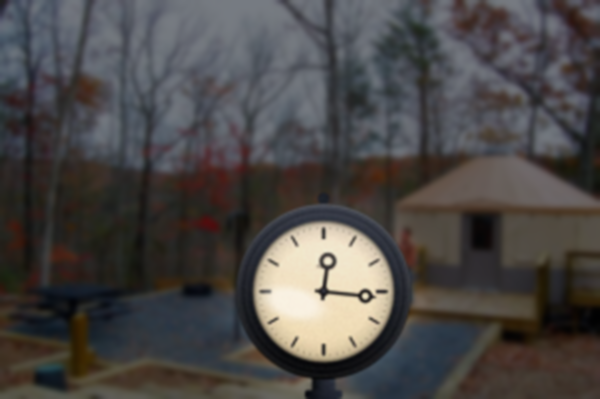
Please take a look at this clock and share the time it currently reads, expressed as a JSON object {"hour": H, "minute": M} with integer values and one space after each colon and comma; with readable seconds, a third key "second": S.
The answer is {"hour": 12, "minute": 16}
